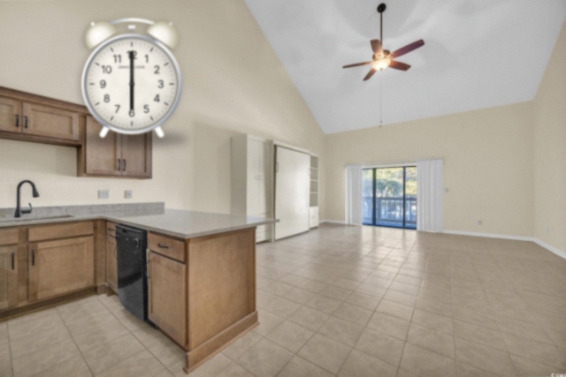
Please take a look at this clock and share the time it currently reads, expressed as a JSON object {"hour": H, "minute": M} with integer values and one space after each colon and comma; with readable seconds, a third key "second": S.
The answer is {"hour": 6, "minute": 0}
